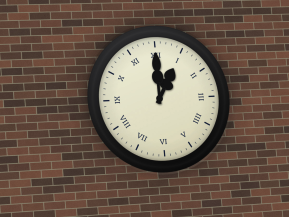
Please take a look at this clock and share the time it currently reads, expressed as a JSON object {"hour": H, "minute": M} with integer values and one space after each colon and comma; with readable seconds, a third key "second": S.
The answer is {"hour": 1, "minute": 0}
